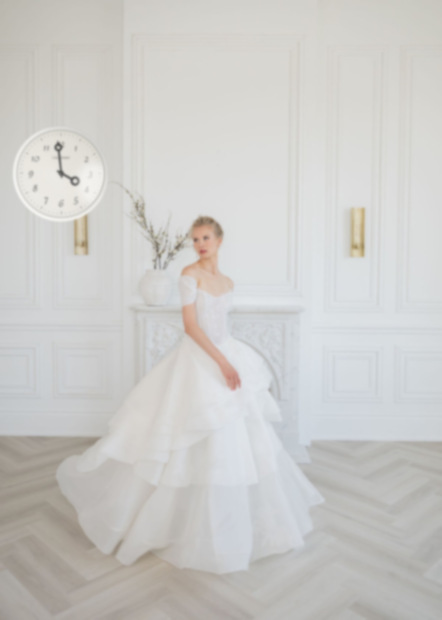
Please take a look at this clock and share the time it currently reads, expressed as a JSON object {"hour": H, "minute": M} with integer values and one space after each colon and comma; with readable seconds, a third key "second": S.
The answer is {"hour": 3, "minute": 59}
